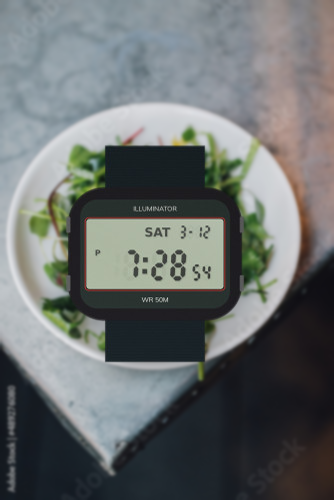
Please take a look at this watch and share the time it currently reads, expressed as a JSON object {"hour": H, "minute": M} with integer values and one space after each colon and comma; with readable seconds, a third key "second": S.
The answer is {"hour": 7, "minute": 28, "second": 54}
